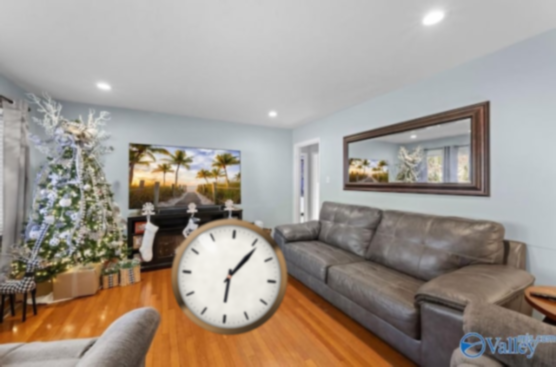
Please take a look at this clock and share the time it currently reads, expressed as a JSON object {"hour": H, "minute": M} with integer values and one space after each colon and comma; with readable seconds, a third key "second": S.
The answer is {"hour": 6, "minute": 6}
